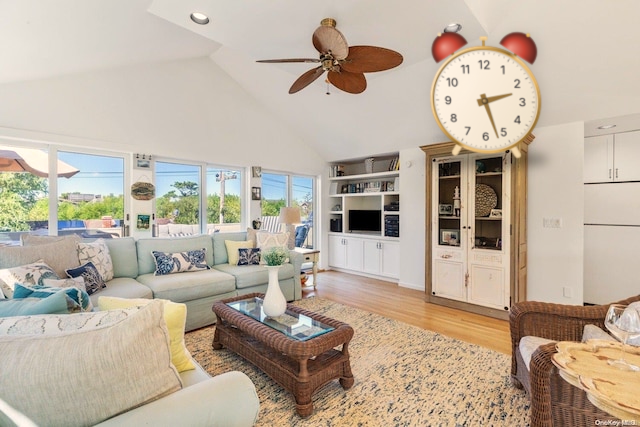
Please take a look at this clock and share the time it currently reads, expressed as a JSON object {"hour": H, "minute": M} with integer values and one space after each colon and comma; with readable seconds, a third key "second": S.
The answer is {"hour": 2, "minute": 27}
